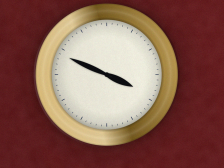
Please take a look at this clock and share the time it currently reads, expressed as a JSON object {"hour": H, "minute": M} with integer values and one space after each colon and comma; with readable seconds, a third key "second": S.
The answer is {"hour": 3, "minute": 49}
